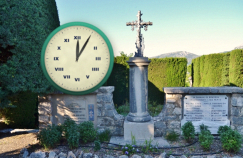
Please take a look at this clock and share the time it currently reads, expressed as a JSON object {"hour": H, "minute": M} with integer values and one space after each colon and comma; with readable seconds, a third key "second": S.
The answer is {"hour": 12, "minute": 5}
